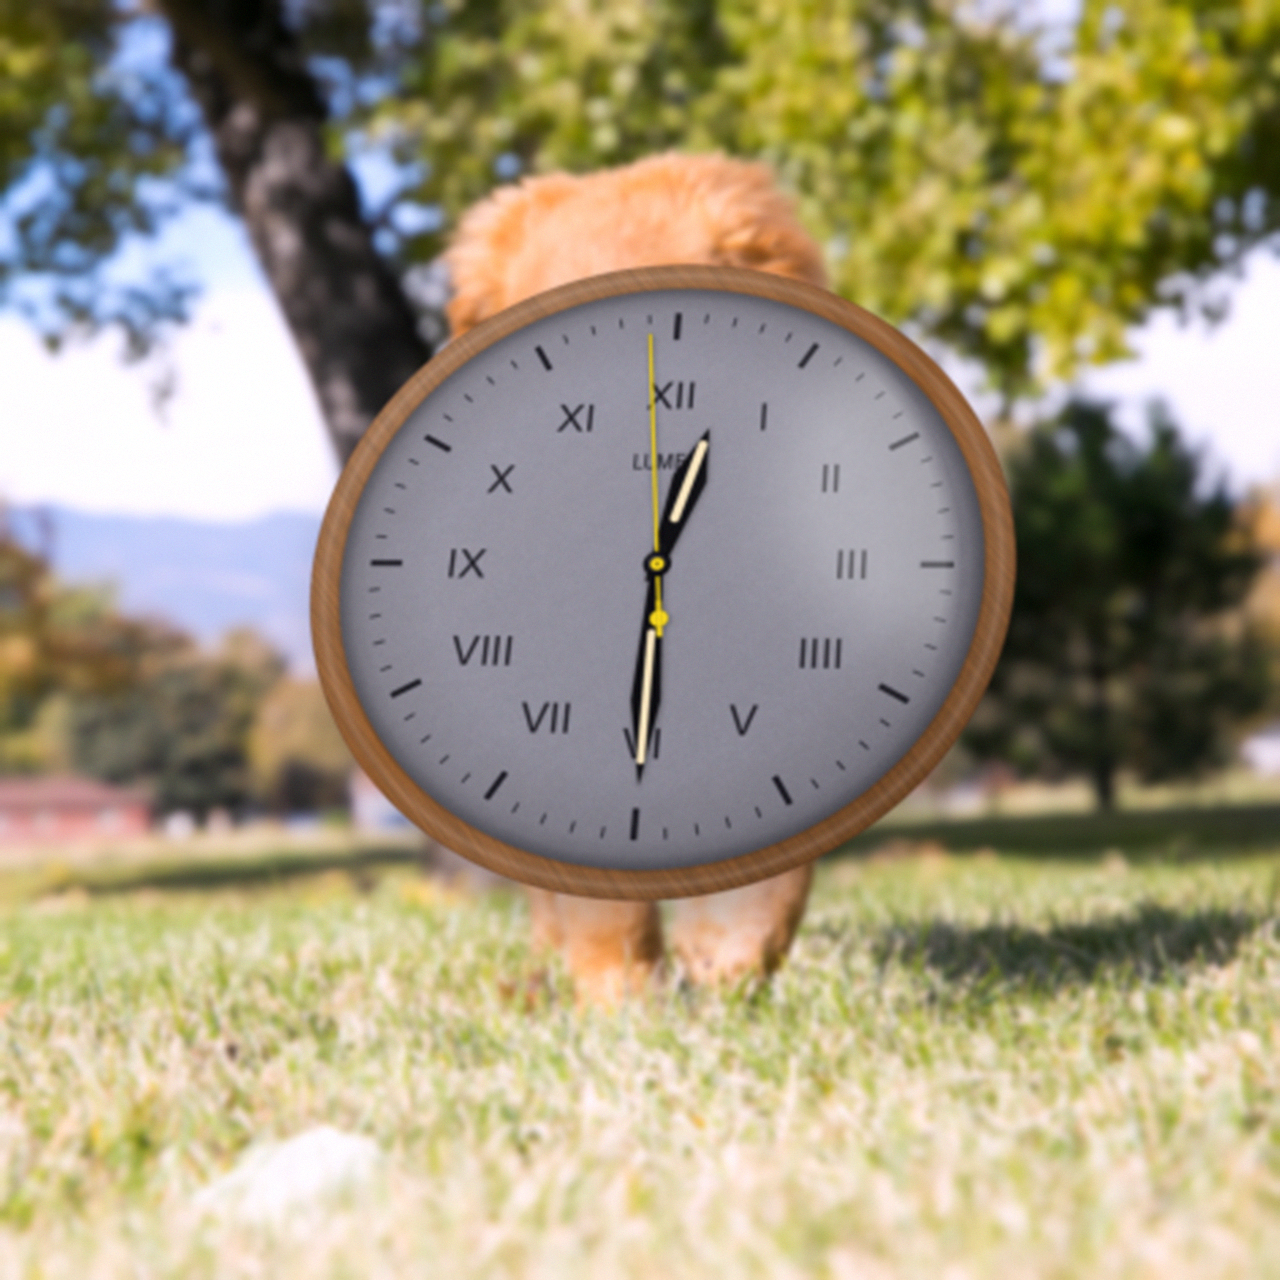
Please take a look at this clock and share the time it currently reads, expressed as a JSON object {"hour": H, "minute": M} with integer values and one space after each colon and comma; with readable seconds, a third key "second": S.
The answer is {"hour": 12, "minute": 29, "second": 59}
